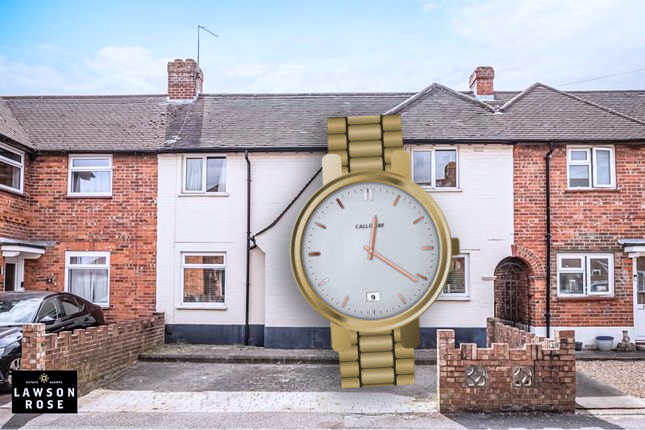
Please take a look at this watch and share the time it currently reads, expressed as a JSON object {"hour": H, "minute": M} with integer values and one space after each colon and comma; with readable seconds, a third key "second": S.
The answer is {"hour": 12, "minute": 21}
